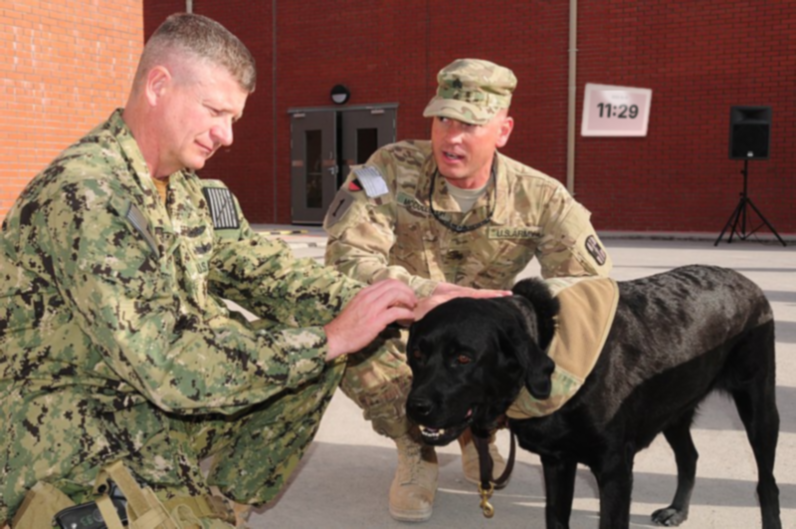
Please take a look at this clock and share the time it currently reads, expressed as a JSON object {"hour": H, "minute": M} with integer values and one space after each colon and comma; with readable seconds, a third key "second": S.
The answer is {"hour": 11, "minute": 29}
